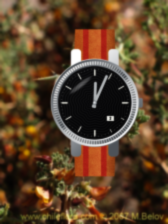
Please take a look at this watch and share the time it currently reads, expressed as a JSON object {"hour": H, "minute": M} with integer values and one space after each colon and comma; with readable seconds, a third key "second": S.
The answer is {"hour": 12, "minute": 4}
